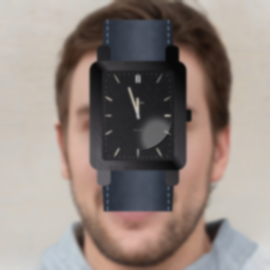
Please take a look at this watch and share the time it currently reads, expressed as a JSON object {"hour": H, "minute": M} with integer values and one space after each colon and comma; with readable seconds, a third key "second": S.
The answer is {"hour": 11, "minute": 57}
